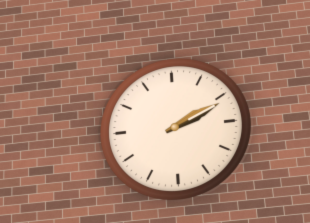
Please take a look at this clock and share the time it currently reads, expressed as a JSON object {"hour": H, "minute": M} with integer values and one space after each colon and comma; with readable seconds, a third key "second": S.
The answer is {"hour": 2, "minute": 11}
